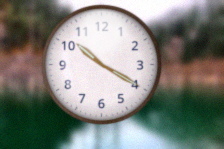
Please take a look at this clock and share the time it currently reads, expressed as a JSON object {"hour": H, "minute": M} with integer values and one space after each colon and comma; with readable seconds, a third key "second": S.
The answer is {"hour": 10, "minute": 20}
